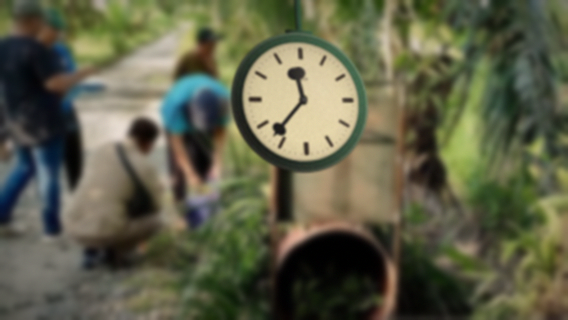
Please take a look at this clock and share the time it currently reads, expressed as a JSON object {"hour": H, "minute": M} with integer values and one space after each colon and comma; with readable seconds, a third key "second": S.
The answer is {"hour": 11, "minute": 37}
